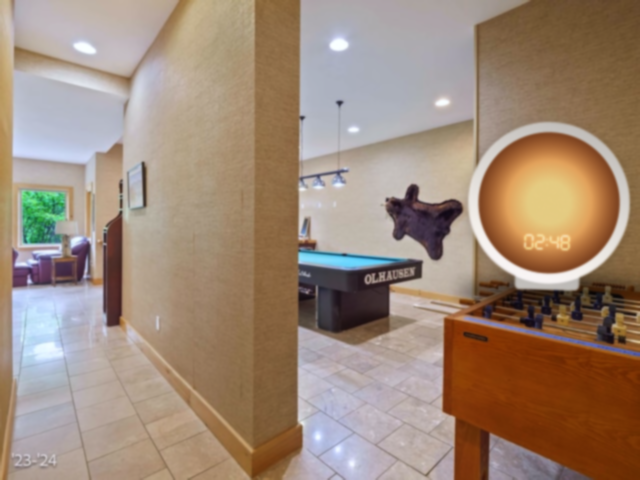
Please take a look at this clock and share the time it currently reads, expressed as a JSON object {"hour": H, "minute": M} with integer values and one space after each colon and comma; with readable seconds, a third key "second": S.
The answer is {"hour": 2, "minute": 48}
